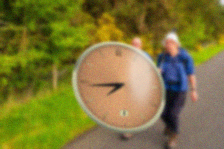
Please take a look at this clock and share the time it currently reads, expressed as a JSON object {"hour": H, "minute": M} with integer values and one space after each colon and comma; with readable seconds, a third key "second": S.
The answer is {"hour": 7, "minute": 44}
